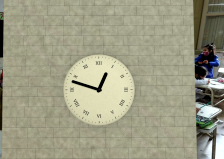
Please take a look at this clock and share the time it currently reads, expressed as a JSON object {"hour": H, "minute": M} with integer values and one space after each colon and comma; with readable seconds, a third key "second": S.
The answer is {"hour": 12, "minute": 48}
